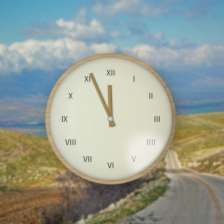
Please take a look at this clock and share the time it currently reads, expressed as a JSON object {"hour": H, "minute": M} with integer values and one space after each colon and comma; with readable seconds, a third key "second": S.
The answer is {"hour": 11, "minute": 56}
